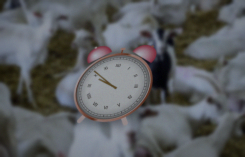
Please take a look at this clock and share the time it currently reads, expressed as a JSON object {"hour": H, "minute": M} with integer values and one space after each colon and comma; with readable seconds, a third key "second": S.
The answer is {"hour": 9, "minute": 51}
